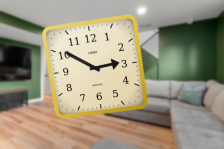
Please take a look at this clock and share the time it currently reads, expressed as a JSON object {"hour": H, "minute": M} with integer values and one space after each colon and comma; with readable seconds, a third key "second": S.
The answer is {"hour": 2, "minute": 51}
